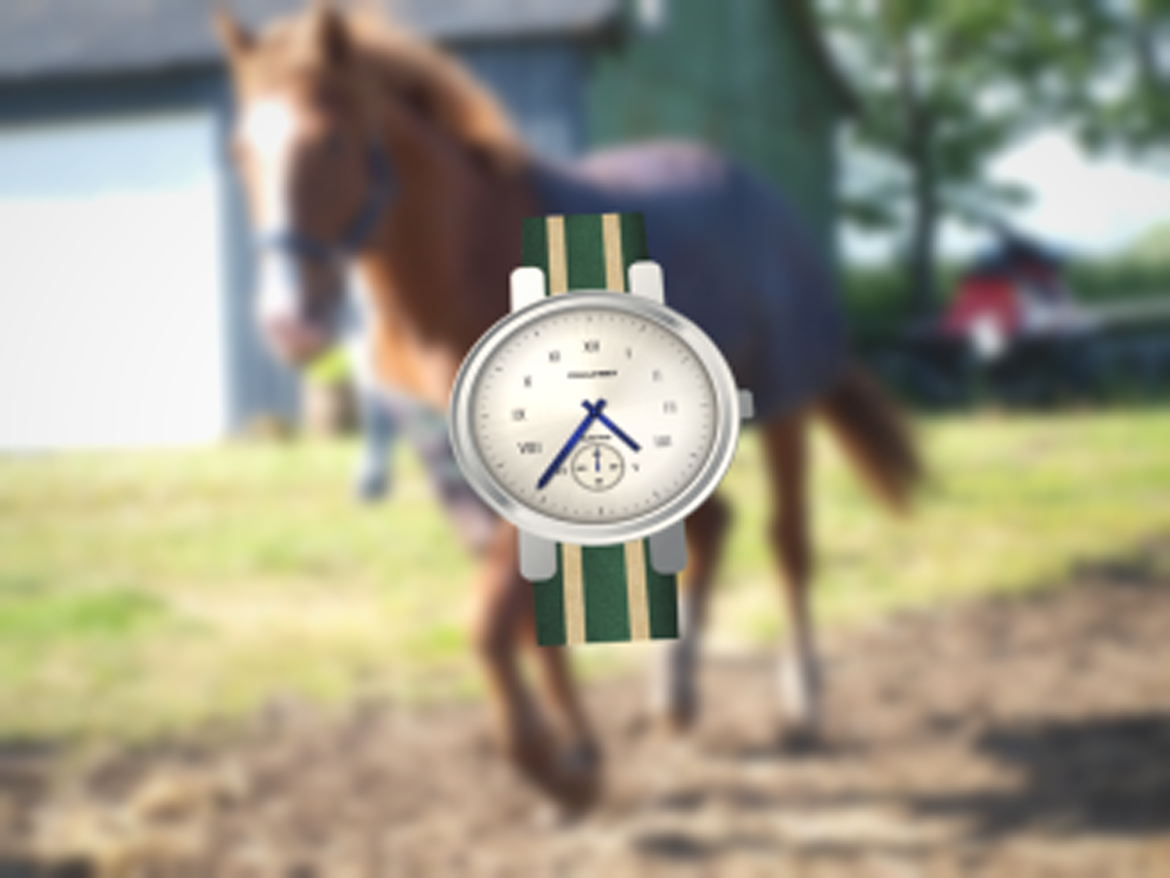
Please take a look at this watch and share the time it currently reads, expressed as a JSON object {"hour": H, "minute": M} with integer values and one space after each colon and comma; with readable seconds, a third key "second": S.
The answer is {"hour": 4, "minute": 36}
